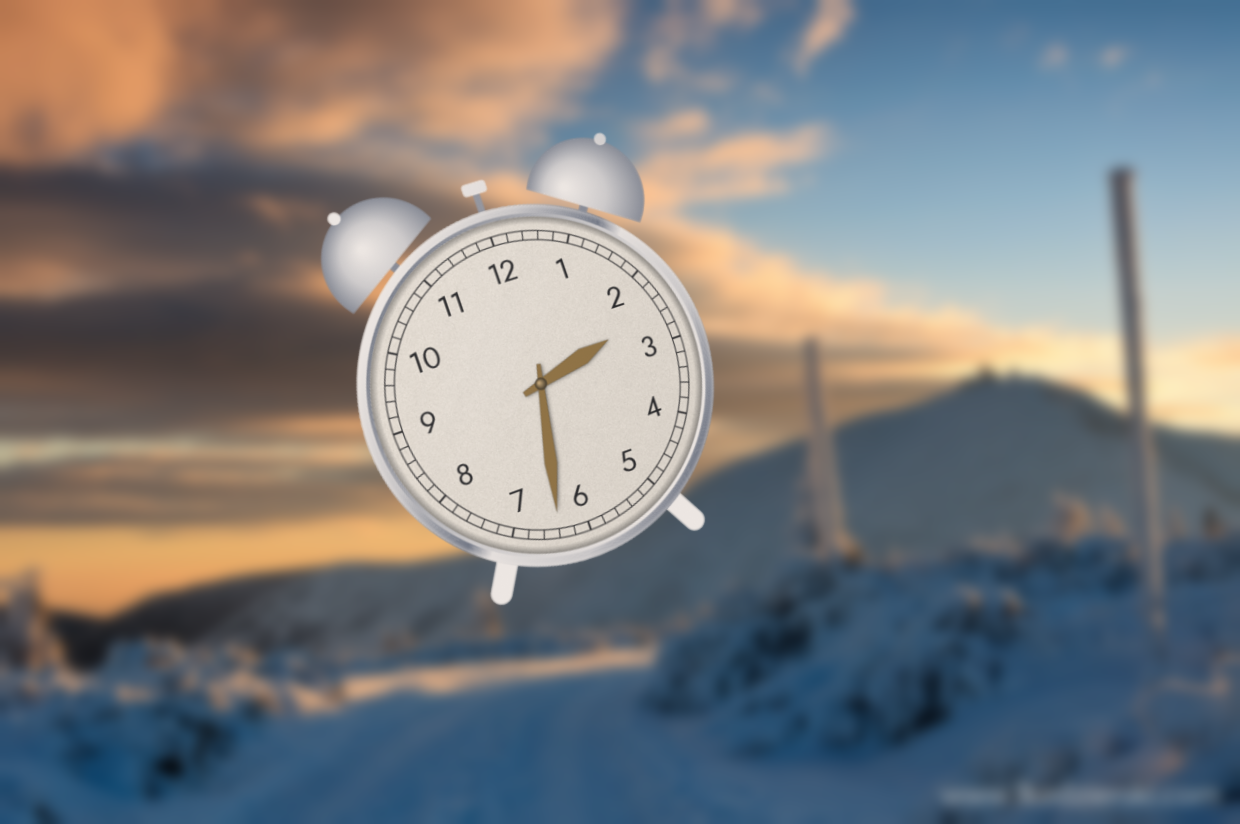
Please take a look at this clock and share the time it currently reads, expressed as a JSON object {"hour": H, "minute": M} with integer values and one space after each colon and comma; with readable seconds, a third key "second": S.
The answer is {"hour": 2, "minute": 32}
